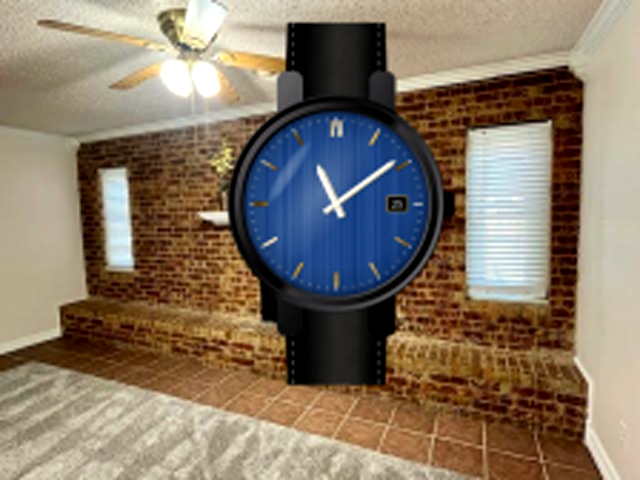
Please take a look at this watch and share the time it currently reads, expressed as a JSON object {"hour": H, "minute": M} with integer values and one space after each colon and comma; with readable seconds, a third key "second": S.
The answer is {"hour": 11, "minute": 9}
